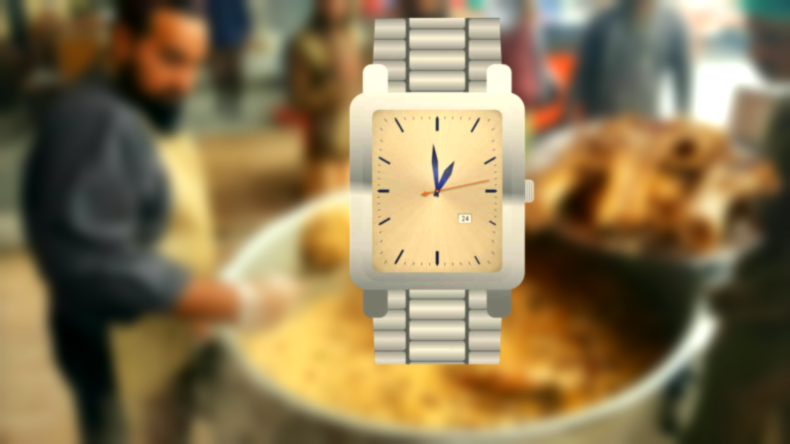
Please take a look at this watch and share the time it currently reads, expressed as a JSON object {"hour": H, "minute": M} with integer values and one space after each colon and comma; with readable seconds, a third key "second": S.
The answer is {"hour": 12, "minute": 59, "second": 13}
